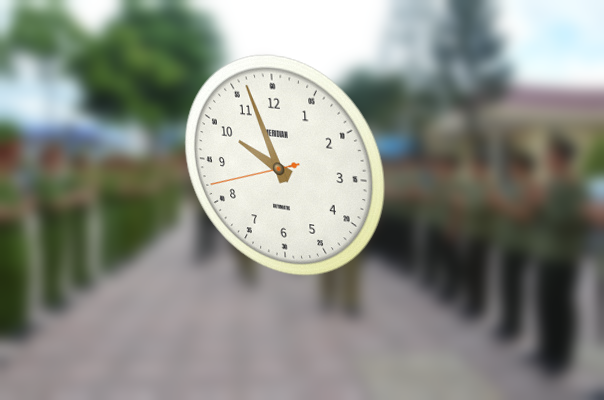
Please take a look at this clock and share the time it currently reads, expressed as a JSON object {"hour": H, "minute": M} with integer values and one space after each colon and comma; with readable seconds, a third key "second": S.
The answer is {"hour": 9, "minute": 56, "second": 42}
